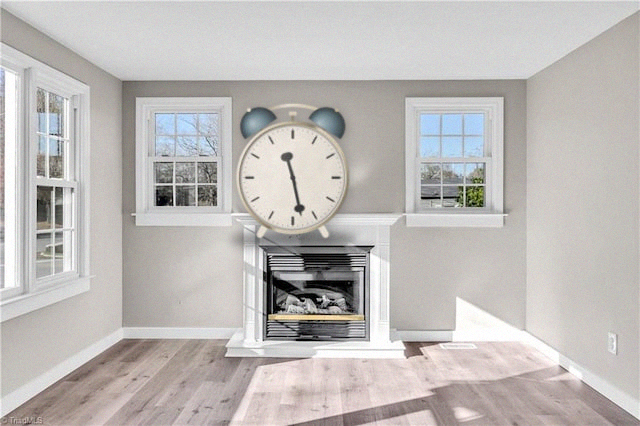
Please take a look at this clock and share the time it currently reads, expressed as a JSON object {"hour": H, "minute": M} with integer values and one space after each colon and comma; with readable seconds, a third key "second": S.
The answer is {"hour": 11, "minute": 28}
